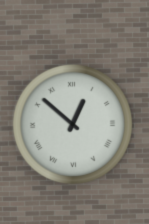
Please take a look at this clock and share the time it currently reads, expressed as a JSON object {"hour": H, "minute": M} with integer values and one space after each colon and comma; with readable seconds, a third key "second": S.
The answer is {"hour": 12, "minute": 52}
